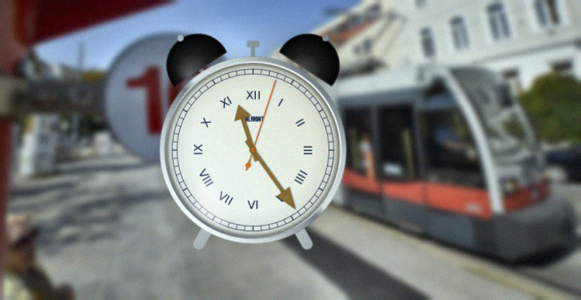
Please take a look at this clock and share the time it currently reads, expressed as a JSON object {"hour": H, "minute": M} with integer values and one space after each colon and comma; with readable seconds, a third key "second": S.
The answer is {"hour": 11, "minute": 24, "second": 3}
